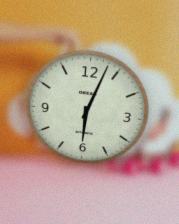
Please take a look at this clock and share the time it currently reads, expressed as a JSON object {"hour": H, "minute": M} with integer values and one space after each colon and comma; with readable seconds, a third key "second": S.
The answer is {"hour": 6, "minute": 3}
